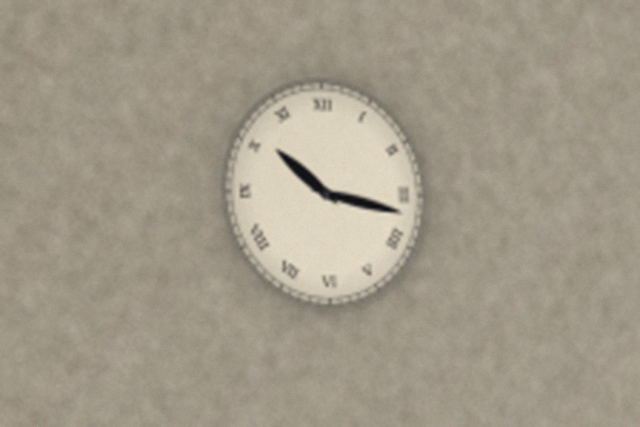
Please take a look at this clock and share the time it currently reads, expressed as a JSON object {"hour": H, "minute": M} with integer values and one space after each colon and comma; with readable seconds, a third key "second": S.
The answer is {"hour": 10, "minute": 17}
